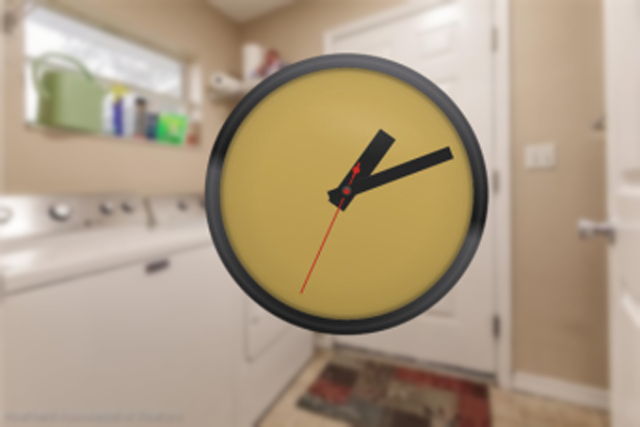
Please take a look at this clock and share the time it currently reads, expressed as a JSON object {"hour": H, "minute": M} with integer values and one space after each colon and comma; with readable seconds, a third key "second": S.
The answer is {"hour": 1, "minute": 11, "second": 34}
